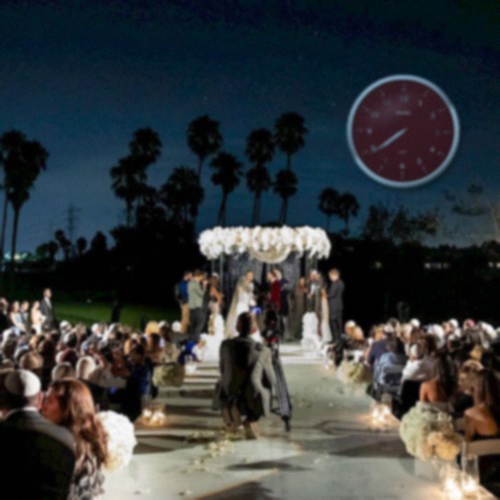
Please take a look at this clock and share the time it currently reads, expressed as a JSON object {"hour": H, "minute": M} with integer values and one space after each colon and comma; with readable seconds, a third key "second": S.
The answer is {"hour": 7, "minute": 39}
